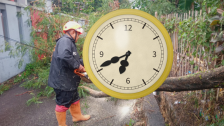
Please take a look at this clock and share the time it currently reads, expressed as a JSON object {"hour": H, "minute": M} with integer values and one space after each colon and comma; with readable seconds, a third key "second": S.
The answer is {"hour": 6, "minute": 41}
